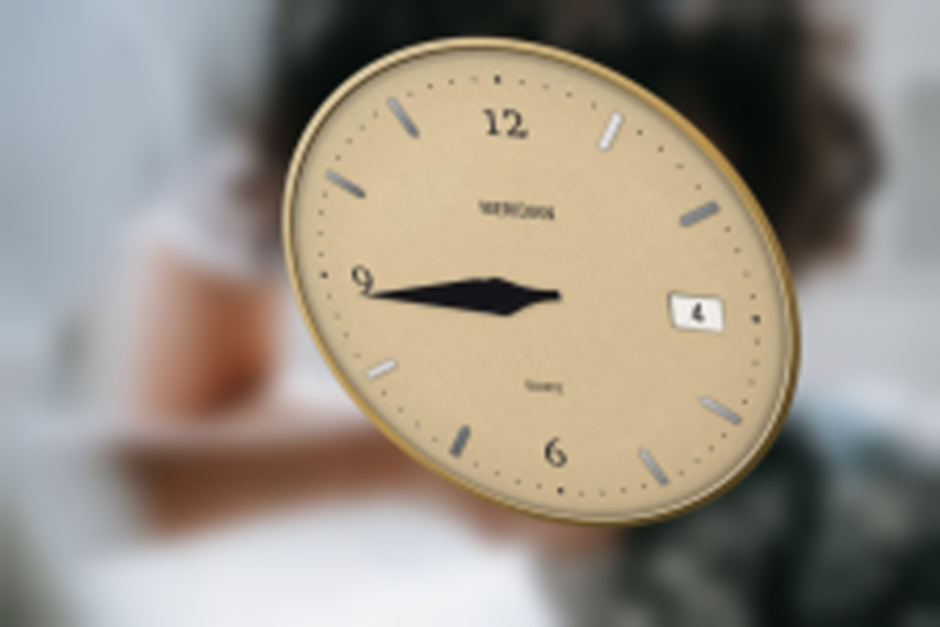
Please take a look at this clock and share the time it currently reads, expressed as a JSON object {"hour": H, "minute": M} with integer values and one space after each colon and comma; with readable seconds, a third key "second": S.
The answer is {"hour": 8, "minute": 44}
